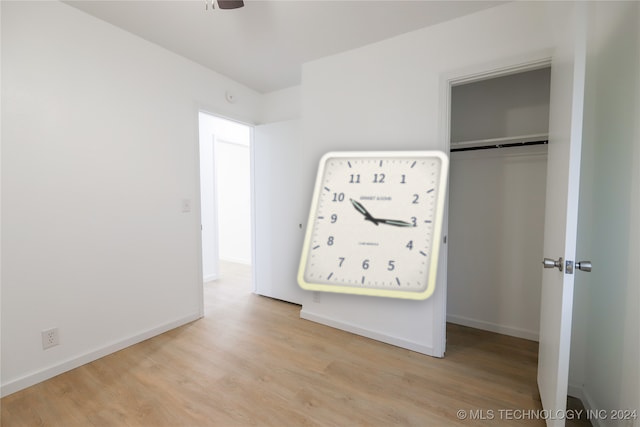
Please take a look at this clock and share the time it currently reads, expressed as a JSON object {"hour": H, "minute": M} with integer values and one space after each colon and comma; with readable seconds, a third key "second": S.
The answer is {"hour": 10, "minute": 16}
